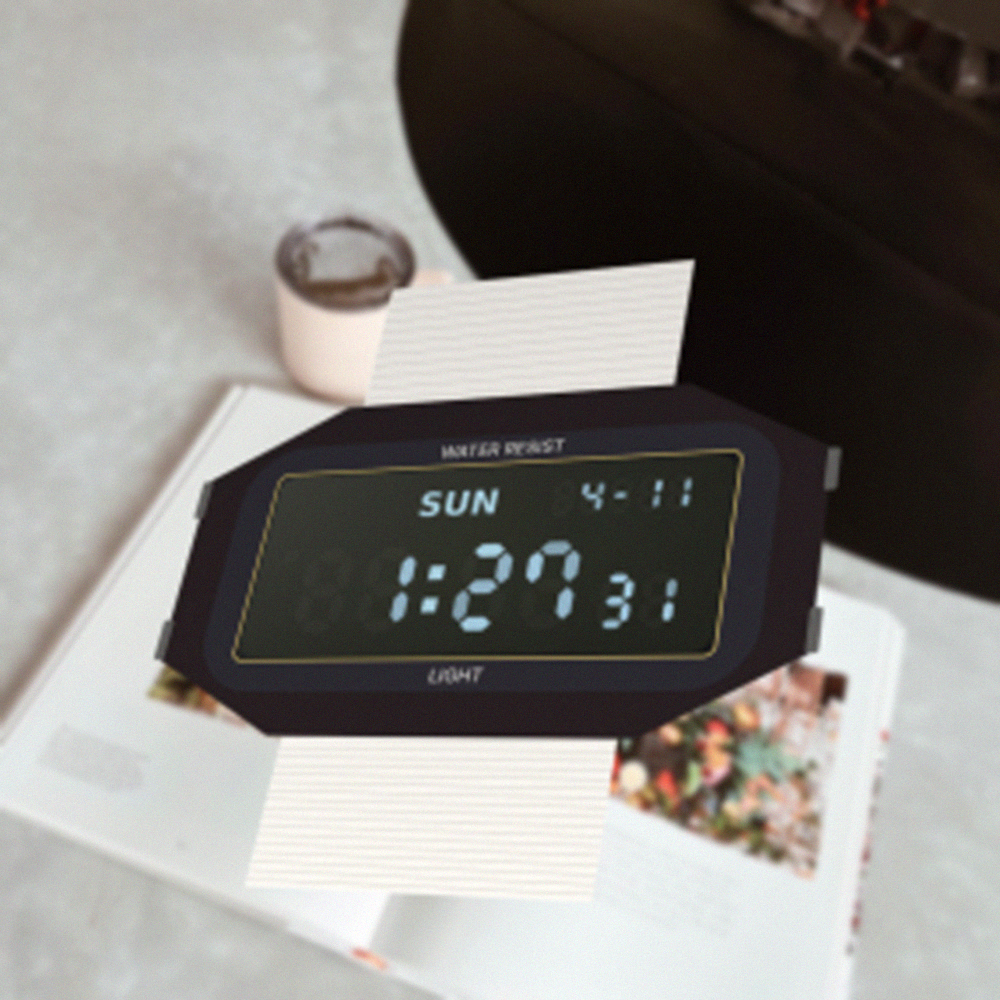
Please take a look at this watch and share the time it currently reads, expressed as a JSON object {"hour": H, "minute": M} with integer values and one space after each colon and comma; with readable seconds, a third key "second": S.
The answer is {"hour": 1, "minute": 27, "second": 31}
